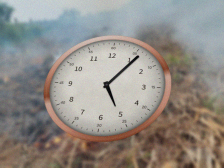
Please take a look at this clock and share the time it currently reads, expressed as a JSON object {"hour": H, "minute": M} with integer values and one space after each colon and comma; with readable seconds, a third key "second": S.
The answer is {"hour": 5, "minute": 6}
